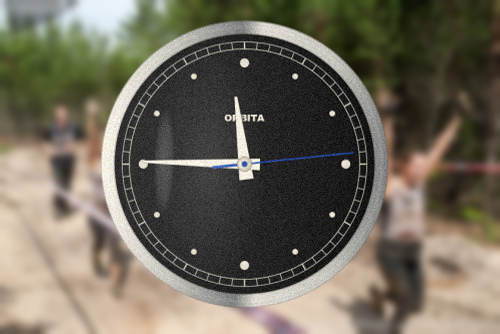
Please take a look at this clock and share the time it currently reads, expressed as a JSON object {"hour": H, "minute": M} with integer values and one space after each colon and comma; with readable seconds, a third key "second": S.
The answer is {"hour": 11, "minute": 45, "second": 14}
